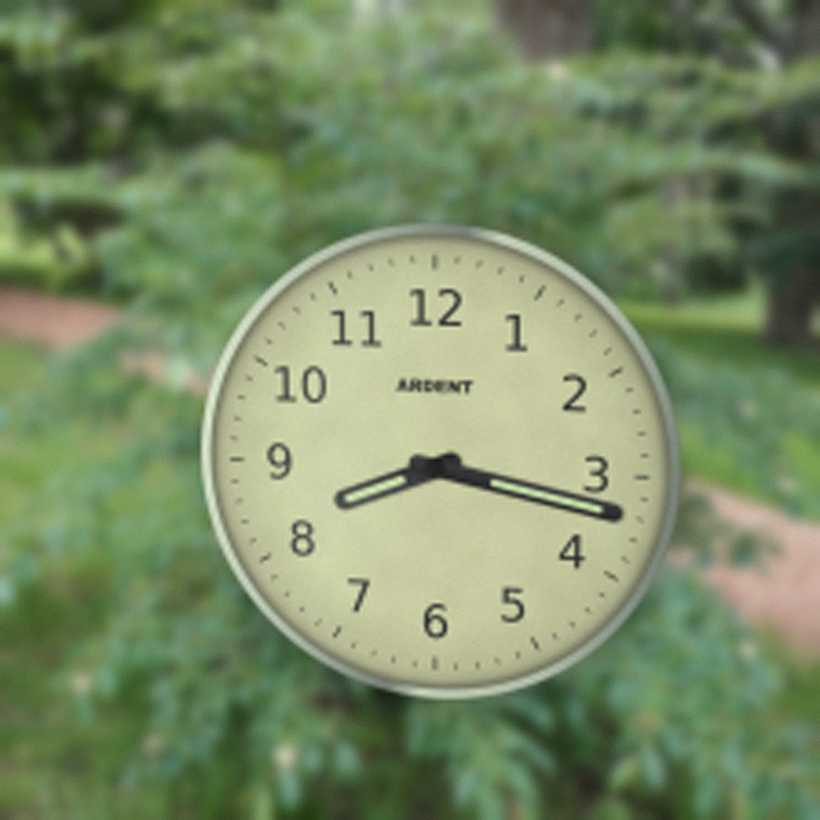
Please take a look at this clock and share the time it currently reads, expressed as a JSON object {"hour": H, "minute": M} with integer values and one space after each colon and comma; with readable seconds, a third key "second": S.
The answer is {"hour": 8, "minute": 17}
